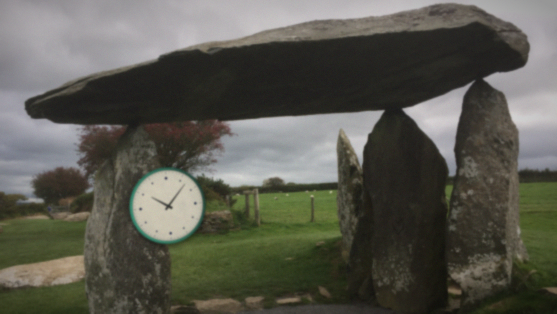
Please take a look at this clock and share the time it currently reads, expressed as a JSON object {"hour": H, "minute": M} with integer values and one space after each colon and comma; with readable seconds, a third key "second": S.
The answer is {"hour": 10, "minute": 7}
